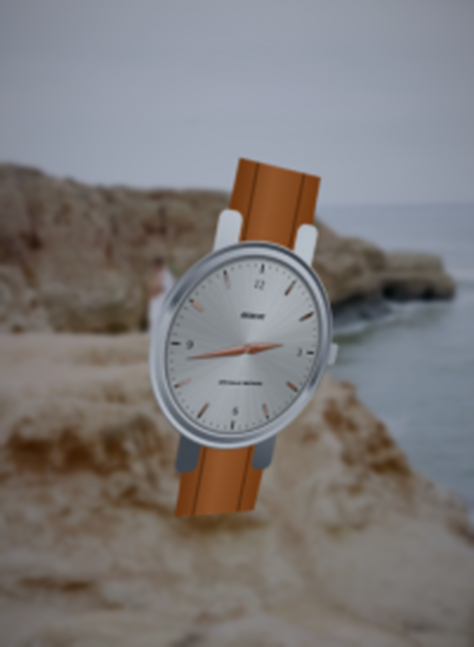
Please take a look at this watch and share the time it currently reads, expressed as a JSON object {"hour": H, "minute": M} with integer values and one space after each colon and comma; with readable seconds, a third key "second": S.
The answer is {"hour": 2, "minute": 43}
